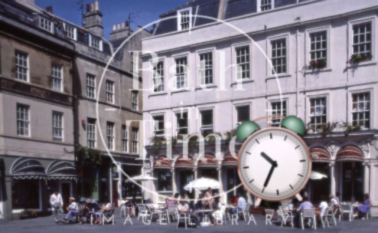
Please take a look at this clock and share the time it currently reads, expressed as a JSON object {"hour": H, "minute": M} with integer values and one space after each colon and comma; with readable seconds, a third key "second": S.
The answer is {"hour": 10, "minute": 35}
